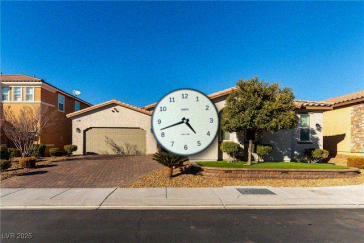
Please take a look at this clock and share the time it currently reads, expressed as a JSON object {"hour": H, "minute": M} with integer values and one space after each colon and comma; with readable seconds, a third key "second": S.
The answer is {"hour": 4, "minute": 42}
